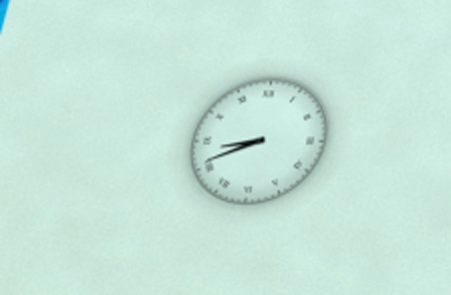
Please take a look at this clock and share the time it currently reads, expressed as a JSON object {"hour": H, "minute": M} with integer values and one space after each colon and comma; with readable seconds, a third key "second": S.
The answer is {"hour": 8, "minute": 41}
